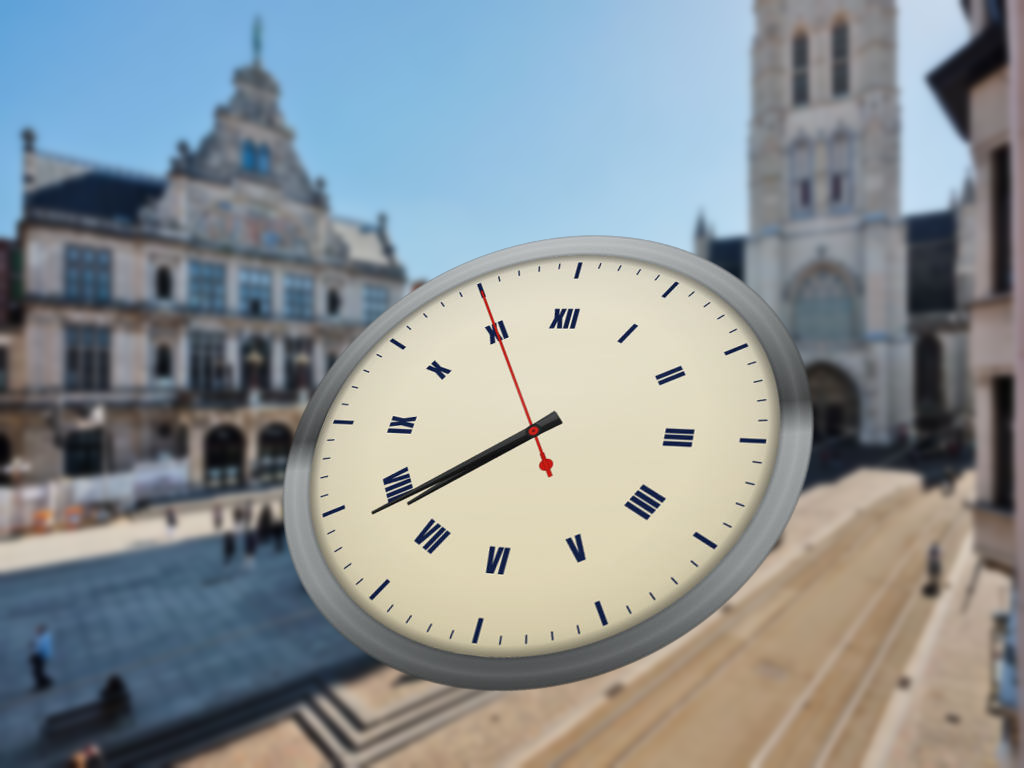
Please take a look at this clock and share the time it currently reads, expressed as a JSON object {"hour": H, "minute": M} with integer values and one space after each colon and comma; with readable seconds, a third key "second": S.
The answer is {"hour": 7, "minute": 38, "second": 55}
